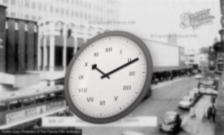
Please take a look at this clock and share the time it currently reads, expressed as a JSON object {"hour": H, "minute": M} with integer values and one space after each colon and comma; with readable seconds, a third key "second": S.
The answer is {"hour": 10, "minute": 11}
